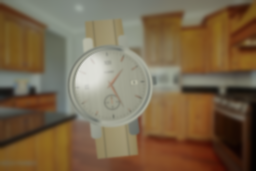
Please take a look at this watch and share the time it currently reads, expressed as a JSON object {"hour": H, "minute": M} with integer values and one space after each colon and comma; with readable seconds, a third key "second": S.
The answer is {"hour": 1, "minute": 26}
